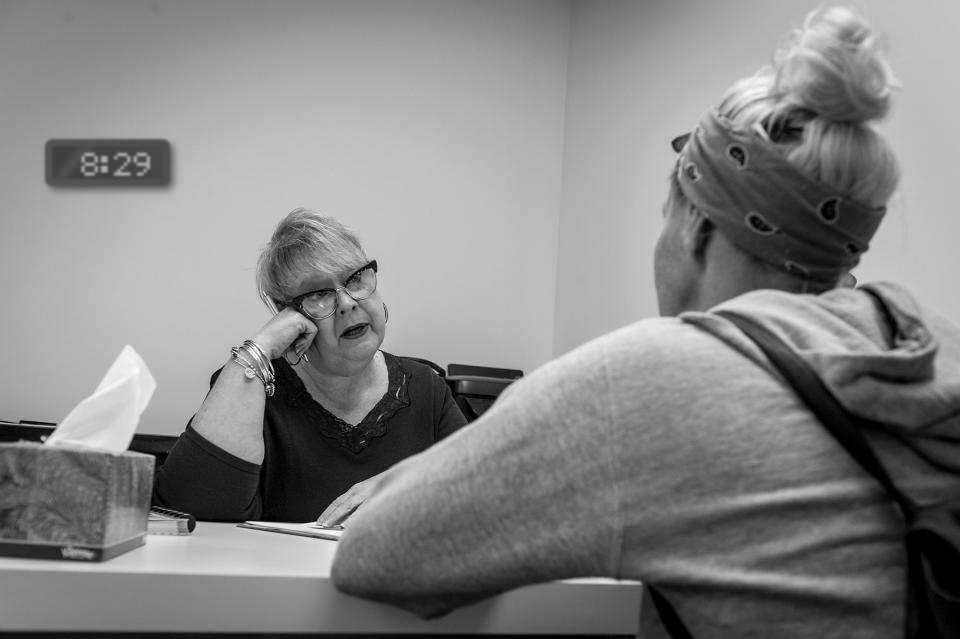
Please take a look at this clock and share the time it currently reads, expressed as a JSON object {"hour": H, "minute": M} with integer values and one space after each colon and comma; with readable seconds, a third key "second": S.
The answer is {"hour": 8, "minute": 29}
